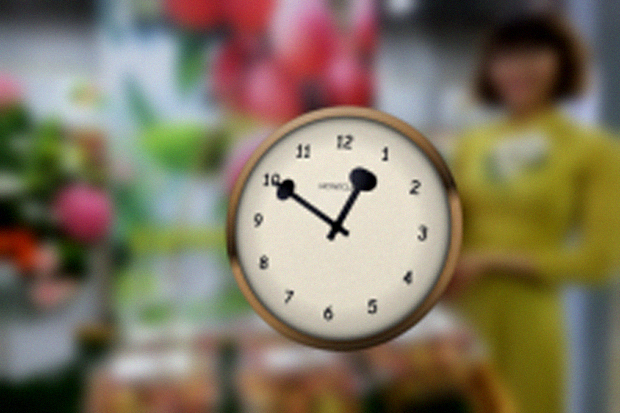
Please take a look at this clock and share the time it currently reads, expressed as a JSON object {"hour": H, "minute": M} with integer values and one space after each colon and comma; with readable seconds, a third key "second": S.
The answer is {"hour": 12, "minute": 50}
